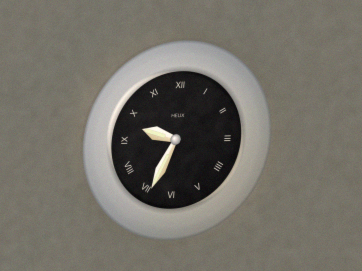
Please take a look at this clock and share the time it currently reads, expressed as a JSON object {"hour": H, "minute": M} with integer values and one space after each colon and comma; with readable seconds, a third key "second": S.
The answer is {"hour": 9, "minute": 34}
